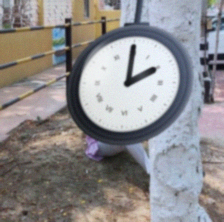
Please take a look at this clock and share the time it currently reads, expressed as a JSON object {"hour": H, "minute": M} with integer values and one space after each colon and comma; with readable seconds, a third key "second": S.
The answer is {"hour": 2, "minute": 0}
